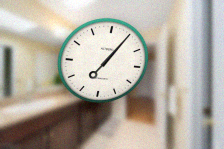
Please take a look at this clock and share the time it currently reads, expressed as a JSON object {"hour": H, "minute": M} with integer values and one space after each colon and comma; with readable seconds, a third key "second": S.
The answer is {"hour": 7, "minute": 5}
